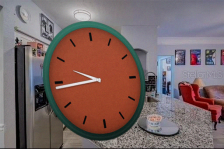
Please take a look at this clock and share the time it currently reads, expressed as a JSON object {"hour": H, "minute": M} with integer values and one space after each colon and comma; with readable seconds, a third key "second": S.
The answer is {"hour": 9, "minute": 44}
